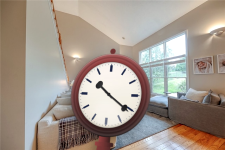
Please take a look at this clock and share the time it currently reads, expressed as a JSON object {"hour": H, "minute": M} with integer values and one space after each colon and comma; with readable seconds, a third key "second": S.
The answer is {"hour": 10, "minute": 21}
